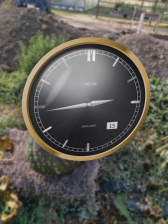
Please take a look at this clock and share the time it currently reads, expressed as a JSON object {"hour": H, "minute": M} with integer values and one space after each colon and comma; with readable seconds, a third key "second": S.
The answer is {"hour": 2, "minute": 44}
